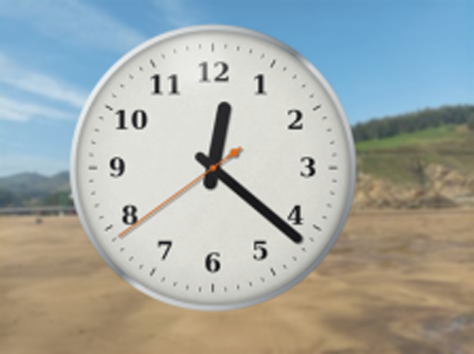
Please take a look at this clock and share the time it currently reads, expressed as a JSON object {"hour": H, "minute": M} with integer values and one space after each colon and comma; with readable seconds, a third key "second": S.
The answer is {"hour": 12, "minute": 21, "second": 39}
